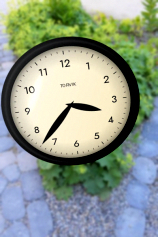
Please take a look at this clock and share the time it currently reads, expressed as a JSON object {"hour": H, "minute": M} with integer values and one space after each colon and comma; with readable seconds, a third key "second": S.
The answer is {"hour": 3, "minute": 37}
